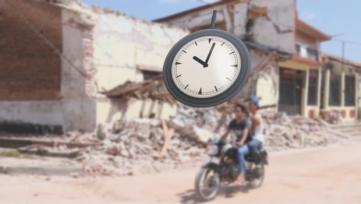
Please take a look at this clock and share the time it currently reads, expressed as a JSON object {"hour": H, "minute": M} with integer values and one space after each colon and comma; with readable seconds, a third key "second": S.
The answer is {"hour": 10, "minute": 2}
